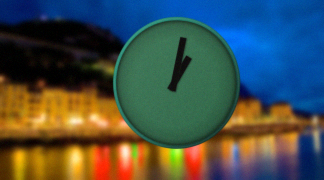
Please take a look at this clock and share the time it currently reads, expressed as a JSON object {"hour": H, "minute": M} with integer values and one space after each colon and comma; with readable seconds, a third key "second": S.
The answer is {"hour": 1, "minute": 2}
